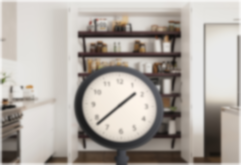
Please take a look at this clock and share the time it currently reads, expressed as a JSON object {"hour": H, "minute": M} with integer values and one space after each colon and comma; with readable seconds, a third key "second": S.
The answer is {"hour": 1, "minute": 38}
